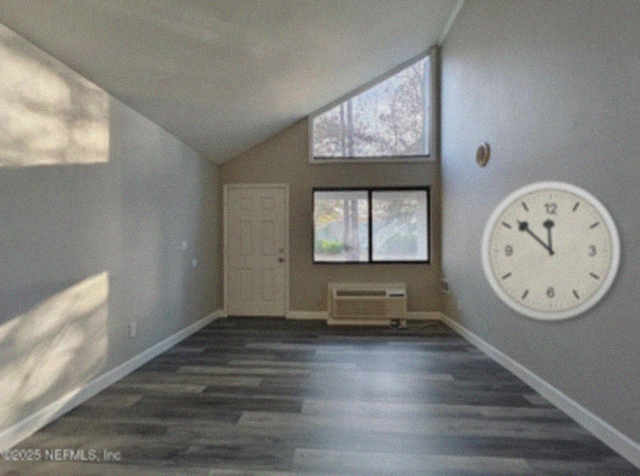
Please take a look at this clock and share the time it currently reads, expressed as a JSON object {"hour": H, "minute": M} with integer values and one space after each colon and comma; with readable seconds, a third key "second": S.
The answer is {"hour": 11, "minute": 52}
